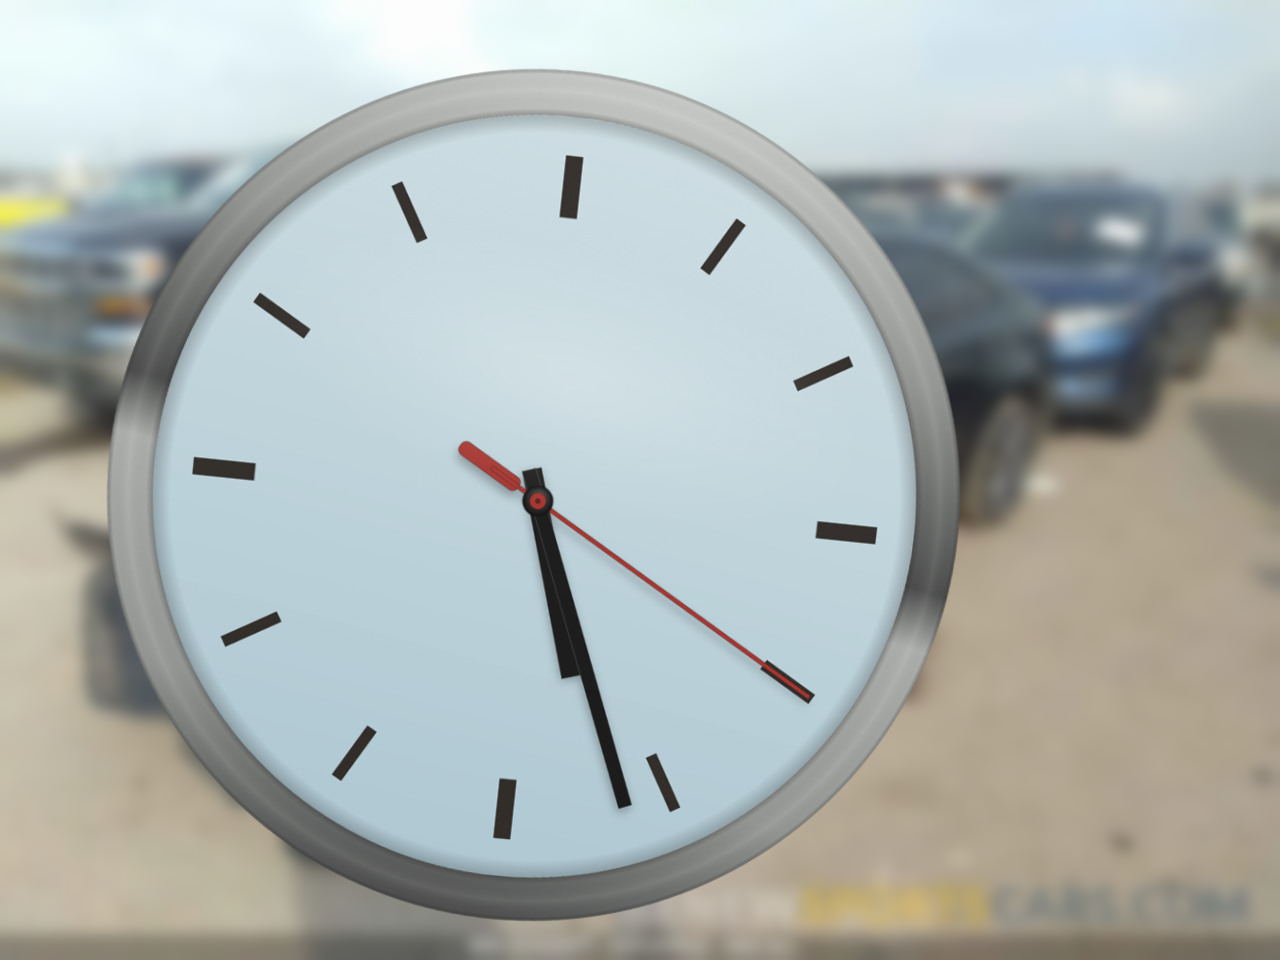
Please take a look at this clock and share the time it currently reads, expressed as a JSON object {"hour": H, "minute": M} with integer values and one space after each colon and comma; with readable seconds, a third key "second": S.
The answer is {"hour": 5, "minute": 26, "second": 20}
